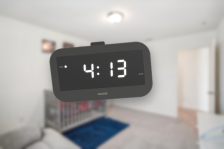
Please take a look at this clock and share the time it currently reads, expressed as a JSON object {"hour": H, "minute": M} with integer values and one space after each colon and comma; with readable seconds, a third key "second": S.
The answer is {"hour": 4, "minute": 13}
